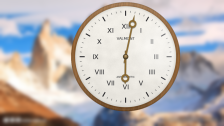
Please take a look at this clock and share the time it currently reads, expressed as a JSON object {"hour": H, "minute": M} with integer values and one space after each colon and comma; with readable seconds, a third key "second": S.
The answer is {"hour": 6, "minute": 2}
